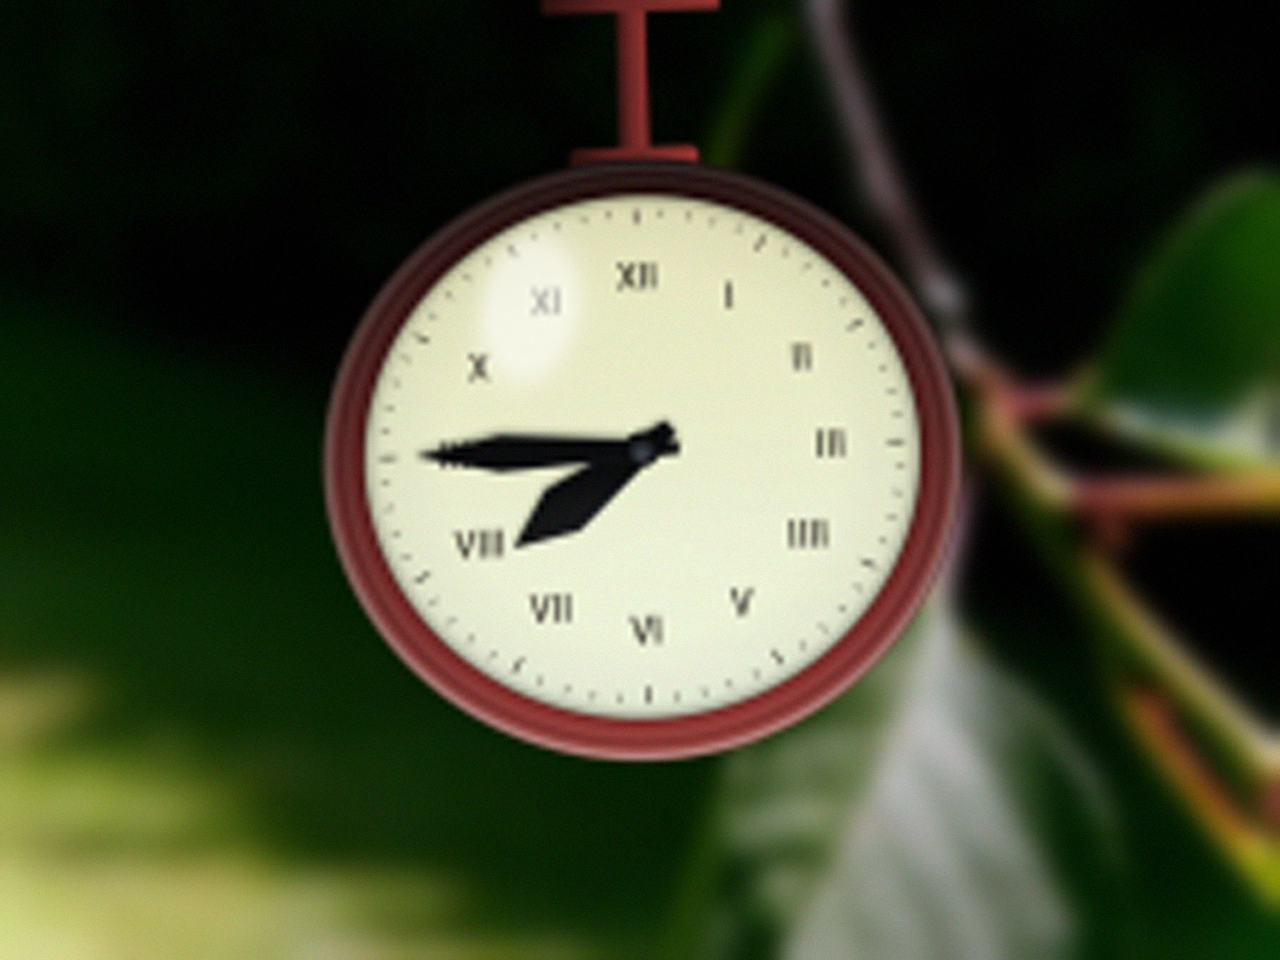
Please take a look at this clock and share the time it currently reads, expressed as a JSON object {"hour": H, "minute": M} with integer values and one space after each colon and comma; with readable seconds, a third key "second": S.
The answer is {"hour": 7, "minute": 45}
